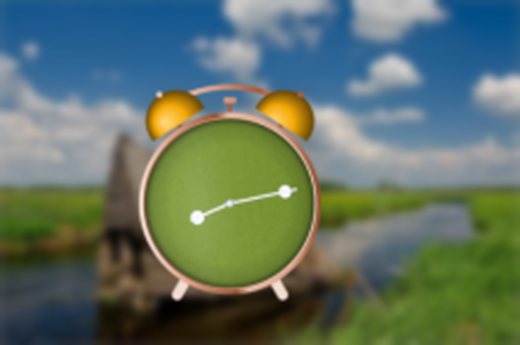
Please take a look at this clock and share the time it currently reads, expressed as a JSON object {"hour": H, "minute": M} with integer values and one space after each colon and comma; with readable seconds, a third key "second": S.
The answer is {"hour": 8, "minute": 13}
